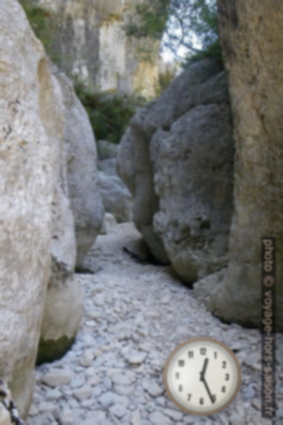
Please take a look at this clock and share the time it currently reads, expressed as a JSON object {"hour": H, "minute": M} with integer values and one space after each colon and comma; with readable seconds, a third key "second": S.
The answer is {"hour": 12, "minute": 26}
